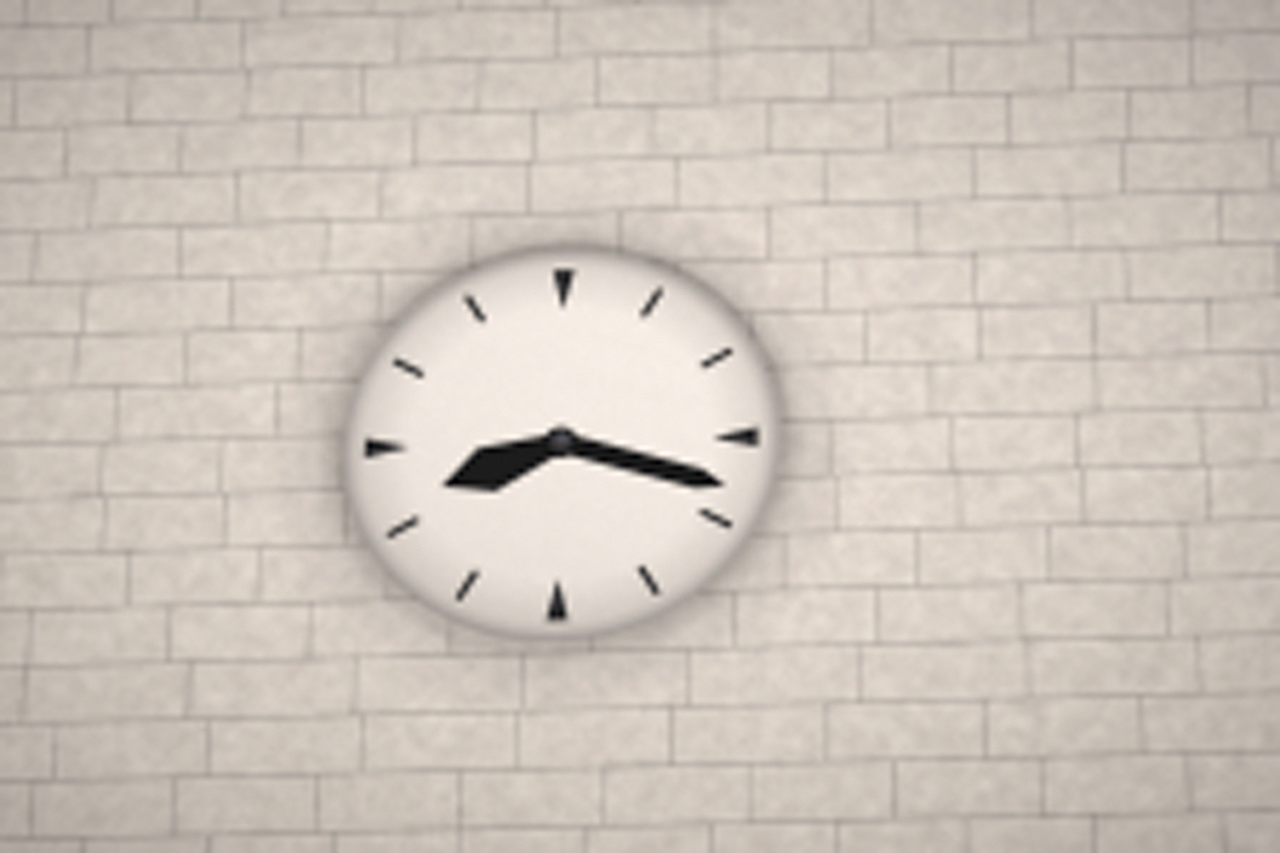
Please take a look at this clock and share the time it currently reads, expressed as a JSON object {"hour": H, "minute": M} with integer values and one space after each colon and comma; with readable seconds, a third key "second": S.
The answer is {"hour": 8, "minute": 18}
